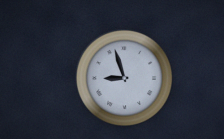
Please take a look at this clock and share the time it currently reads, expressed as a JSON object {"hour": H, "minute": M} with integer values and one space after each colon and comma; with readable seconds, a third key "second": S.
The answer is {"hour": 8, "minute": 57}
